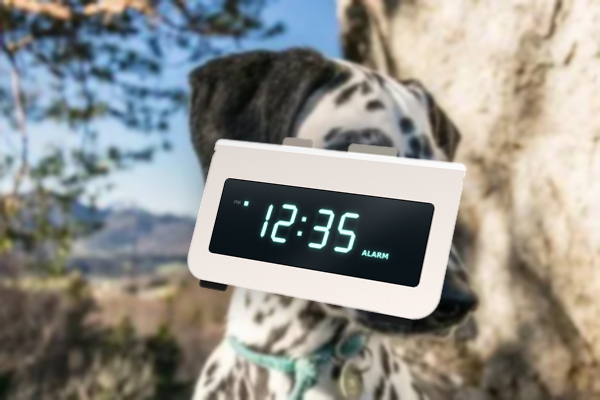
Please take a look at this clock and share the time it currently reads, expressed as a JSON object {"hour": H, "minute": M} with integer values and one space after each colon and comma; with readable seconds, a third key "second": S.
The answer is {"hour": 12, "minute": 35}
